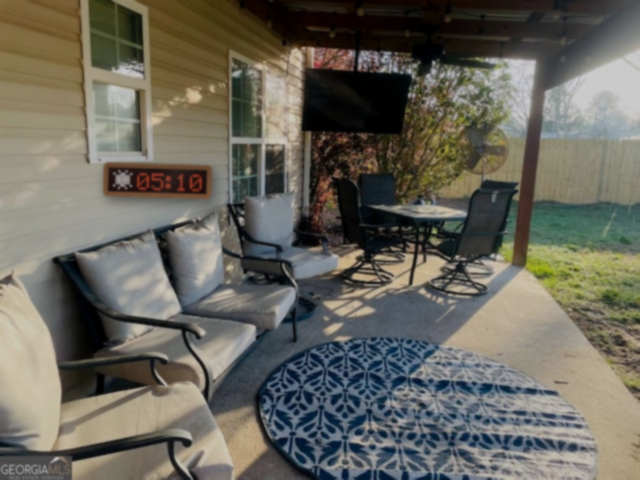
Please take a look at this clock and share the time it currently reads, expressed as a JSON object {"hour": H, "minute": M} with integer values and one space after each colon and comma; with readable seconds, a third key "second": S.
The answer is {"hour": 5, "minute": 10}
